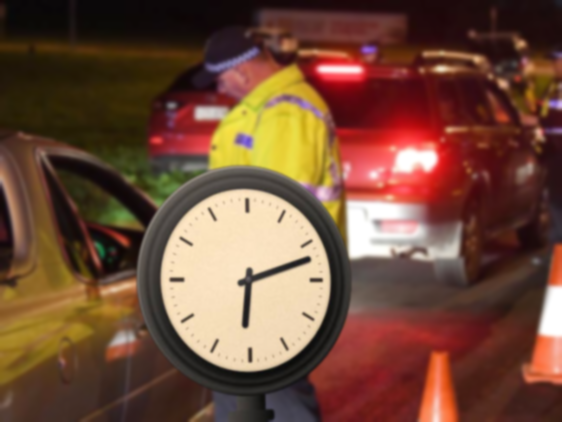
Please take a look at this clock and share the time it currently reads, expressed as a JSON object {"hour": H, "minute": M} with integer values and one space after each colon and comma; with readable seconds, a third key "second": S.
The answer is {"hour": 6, "minute": 12}
